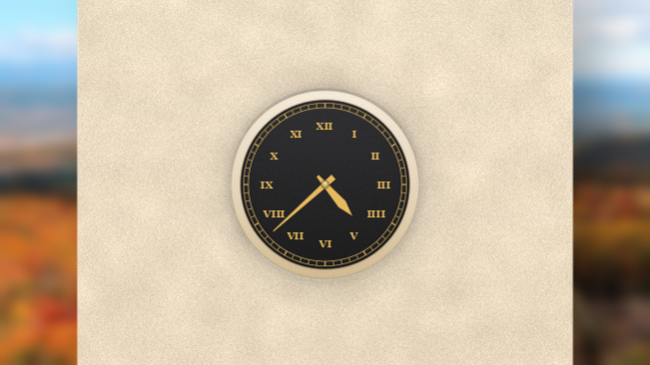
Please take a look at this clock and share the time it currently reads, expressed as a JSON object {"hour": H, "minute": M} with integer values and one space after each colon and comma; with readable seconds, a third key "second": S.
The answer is {"hour": 4, "minute": 38}
